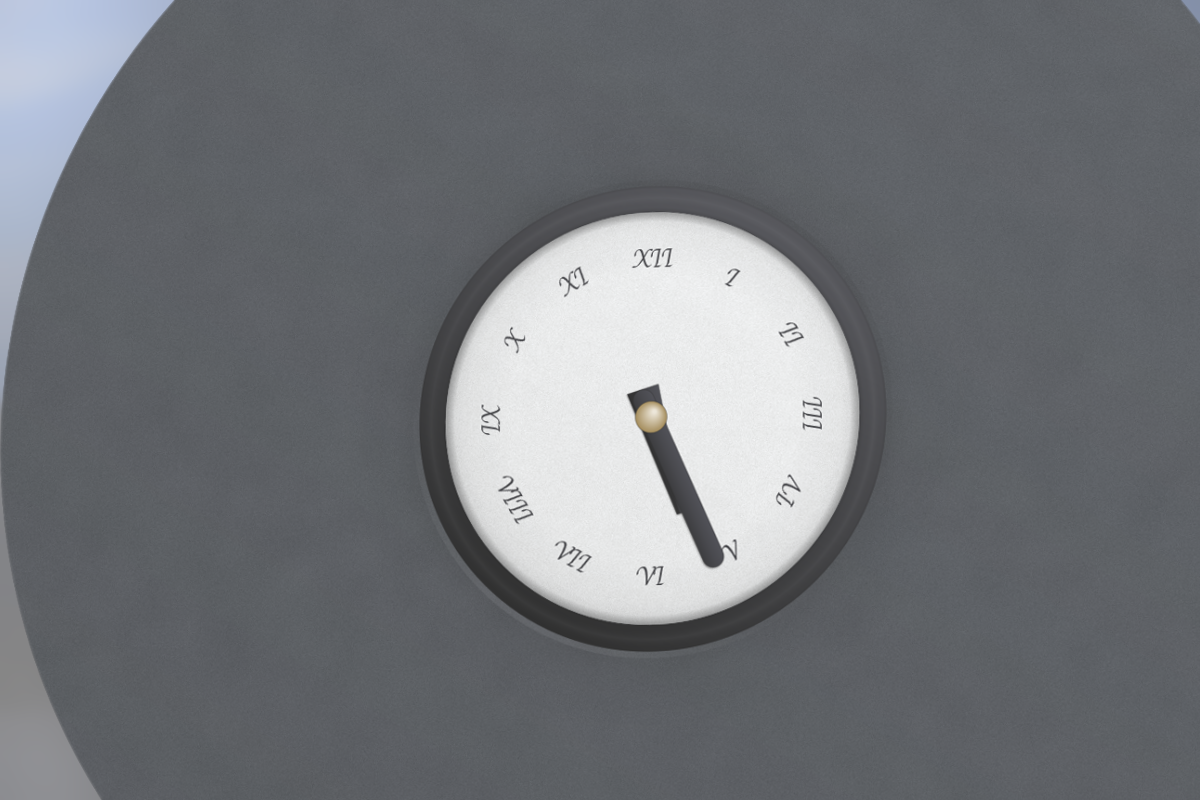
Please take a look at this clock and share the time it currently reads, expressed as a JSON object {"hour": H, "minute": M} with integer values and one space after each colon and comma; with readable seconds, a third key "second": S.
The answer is {"hour": 5, "minute": 26}
